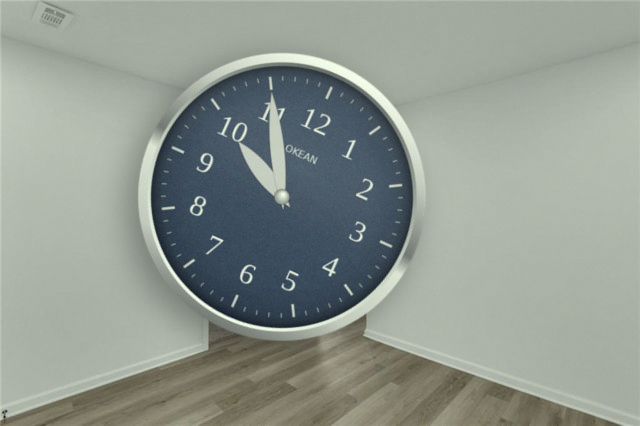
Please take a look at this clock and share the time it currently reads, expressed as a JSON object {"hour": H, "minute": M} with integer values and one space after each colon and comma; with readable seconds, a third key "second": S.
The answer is {"hour": 9, "minute": 55}
